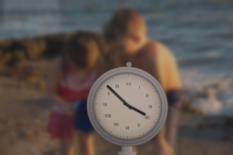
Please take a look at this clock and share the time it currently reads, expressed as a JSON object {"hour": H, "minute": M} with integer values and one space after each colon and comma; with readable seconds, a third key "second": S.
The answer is {"hour": 3, "minute": 52}
